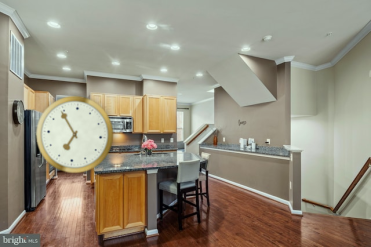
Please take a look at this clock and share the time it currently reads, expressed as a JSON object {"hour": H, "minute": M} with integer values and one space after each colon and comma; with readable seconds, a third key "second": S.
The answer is {"hour": 6, "minute": 54}
